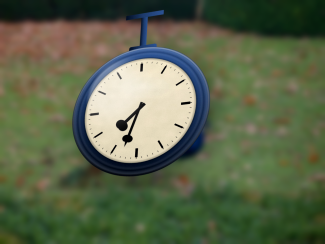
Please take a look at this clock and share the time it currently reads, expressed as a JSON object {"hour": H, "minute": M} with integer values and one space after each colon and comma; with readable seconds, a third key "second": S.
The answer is {"hour": 7, "minute": 33}
